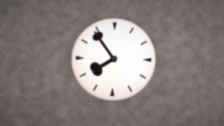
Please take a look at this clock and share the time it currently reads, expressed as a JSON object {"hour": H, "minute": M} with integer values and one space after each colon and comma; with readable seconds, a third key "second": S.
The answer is {"hour": 7, "minute": 54}
